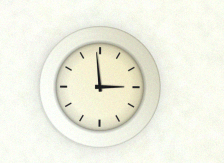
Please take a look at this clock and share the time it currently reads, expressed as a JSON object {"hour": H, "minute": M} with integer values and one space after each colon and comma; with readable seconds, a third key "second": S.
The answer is {"hour": 2, "minute": 59}
